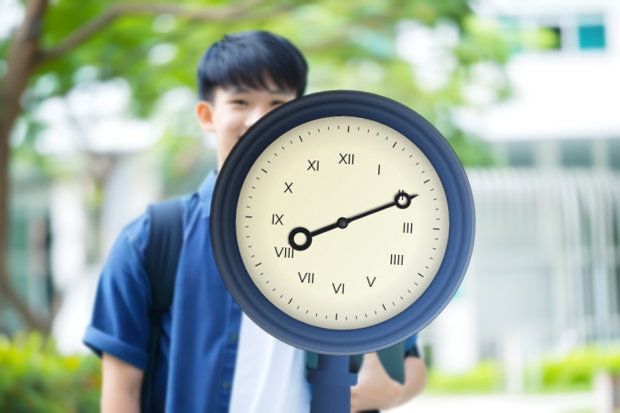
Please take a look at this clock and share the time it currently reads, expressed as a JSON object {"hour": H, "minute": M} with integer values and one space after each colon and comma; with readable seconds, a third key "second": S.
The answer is {"hour": 8, "minute": 11}
